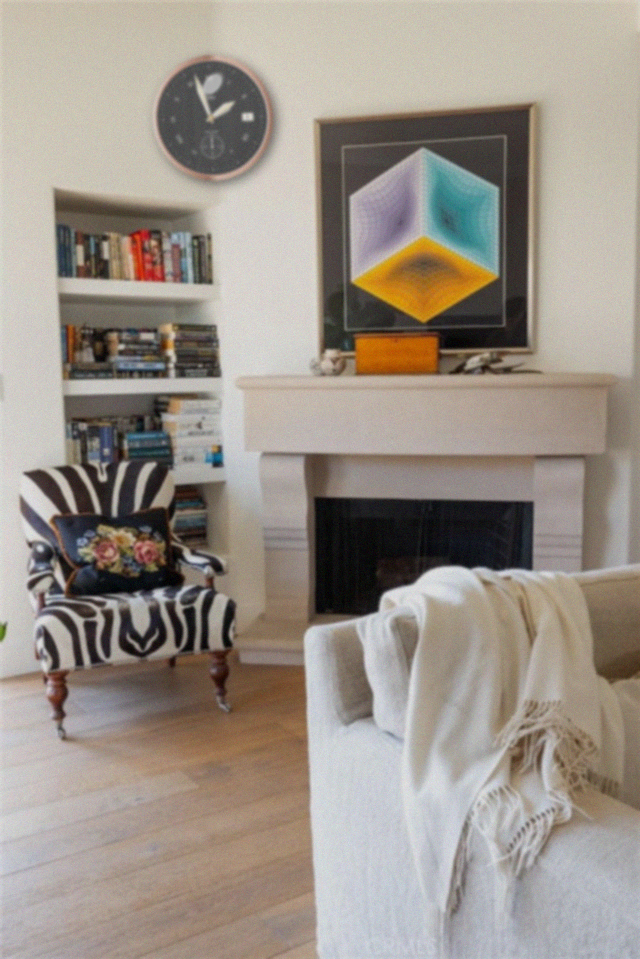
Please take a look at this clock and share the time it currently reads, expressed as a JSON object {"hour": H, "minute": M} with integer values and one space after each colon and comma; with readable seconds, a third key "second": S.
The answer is {"hour": 1, "minute": 57}
